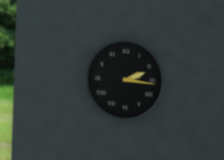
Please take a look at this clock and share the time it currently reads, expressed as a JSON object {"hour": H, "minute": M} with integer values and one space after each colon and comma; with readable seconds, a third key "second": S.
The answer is {"hour": 2, "minute": 16}
